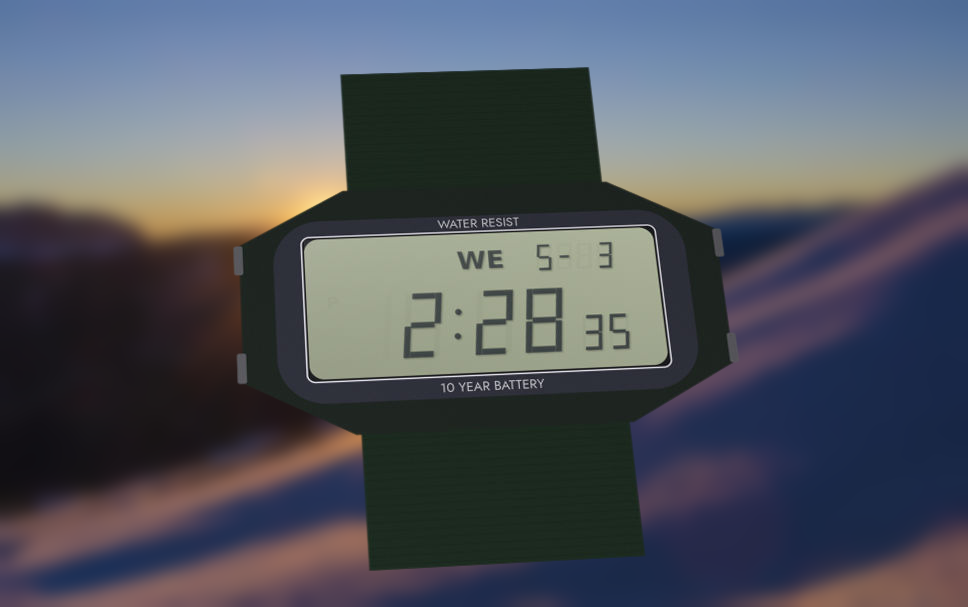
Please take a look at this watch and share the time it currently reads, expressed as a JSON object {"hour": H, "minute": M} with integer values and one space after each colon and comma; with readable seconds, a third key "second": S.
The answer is {"hour": 2, "minute": 28, "second": 35}
